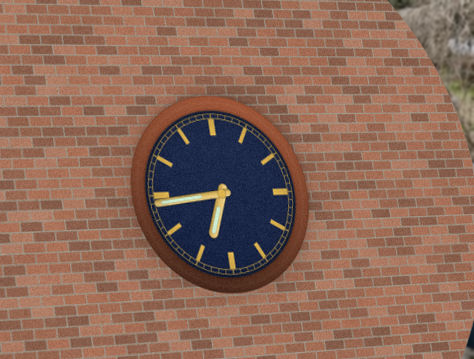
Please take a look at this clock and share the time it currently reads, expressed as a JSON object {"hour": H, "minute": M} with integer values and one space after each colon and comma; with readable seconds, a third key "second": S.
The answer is {"hour": 6, "minute": 44}
